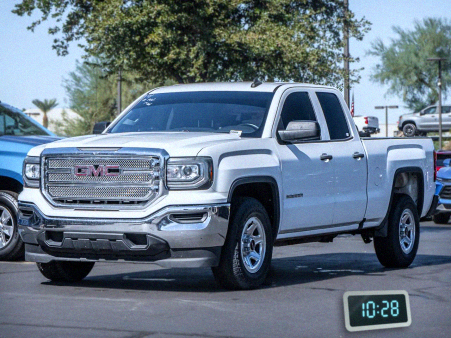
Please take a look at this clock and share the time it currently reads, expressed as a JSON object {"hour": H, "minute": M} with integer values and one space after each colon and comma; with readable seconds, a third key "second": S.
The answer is {"hour": 10, "minute": 28}
